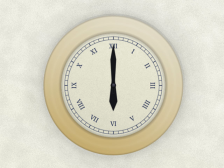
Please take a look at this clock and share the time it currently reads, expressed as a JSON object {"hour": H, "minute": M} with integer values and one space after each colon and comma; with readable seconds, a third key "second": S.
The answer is {"hour": 6, "minute": 0}
